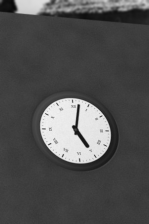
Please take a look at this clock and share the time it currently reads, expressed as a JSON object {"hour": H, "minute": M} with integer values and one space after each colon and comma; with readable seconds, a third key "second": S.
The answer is {"hour": 5, "minute": 2}
